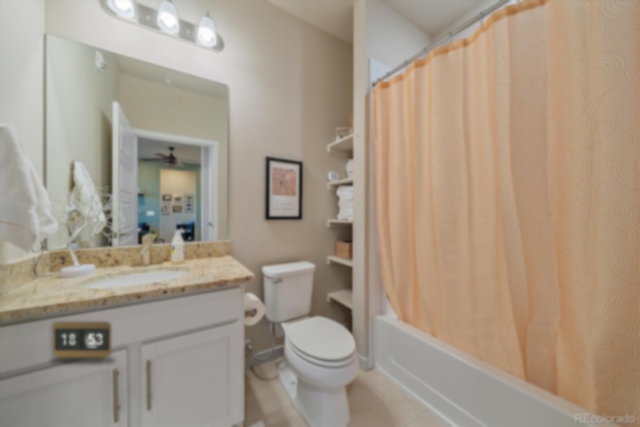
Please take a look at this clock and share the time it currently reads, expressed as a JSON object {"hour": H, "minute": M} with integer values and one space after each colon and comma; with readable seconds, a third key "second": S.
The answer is {"hour": 18, "minute": 53}
